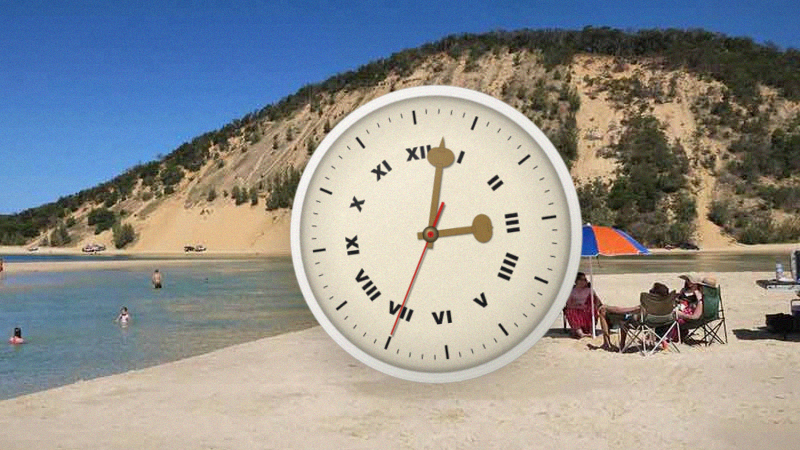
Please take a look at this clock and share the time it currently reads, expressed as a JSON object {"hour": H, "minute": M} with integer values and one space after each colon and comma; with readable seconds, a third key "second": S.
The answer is {"hour": 3, "minute": 2, "second": 35}
